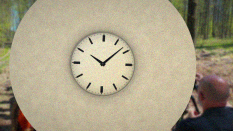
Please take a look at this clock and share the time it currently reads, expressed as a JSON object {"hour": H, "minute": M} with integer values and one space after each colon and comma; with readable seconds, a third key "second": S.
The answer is {"hour": 10, "minute": 8}
